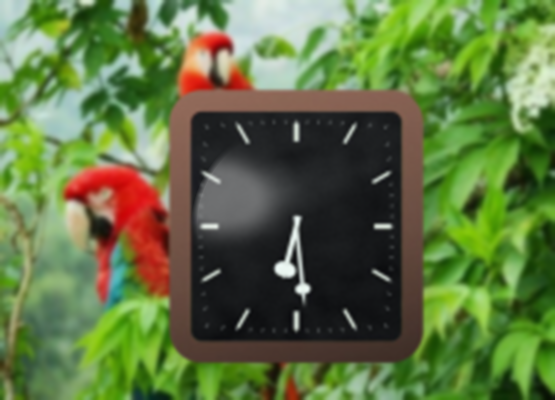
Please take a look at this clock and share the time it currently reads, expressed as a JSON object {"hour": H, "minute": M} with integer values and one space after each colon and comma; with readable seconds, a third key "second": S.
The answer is {"hour": 6, "minute": 29}
